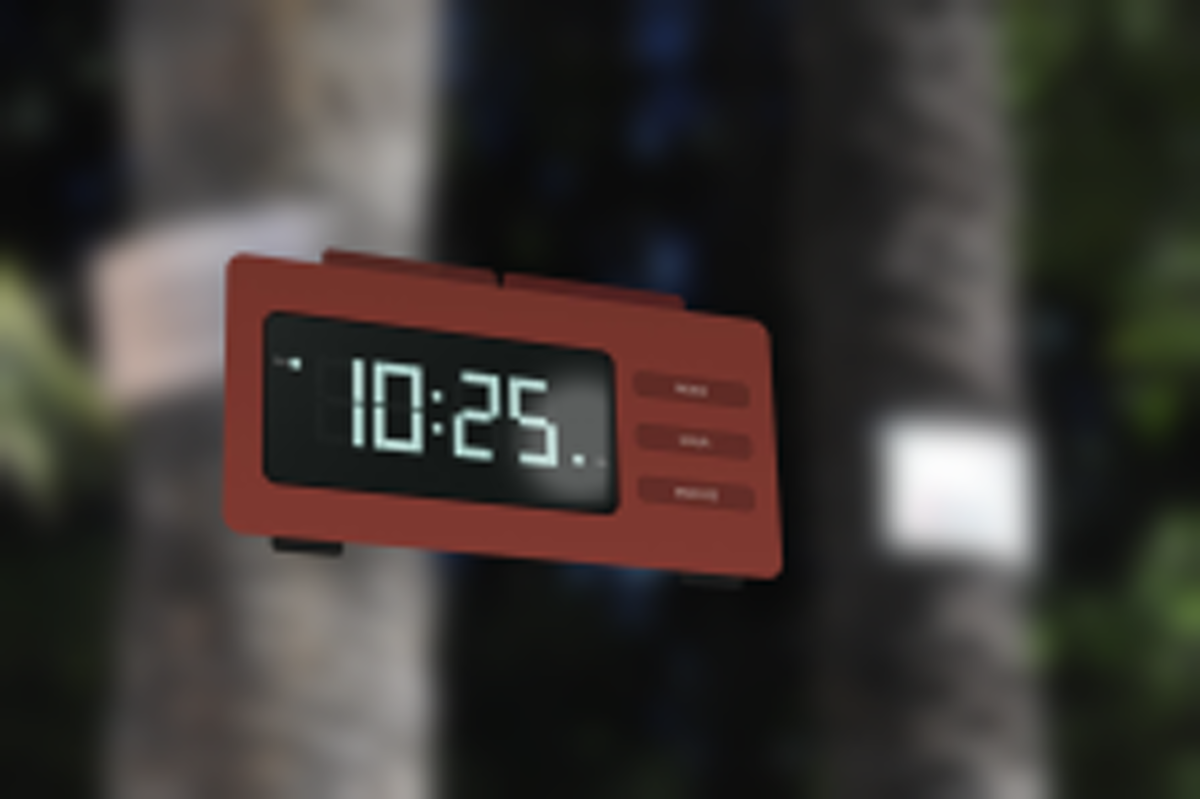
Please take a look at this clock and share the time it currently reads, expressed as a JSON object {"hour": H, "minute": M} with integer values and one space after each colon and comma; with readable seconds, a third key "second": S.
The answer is {"hour": 10, "minute": 25}
